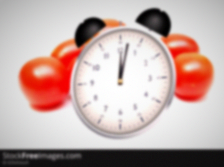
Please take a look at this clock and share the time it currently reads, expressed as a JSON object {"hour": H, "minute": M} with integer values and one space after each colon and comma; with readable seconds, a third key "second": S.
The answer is {"hour": 12, "minute": 2}
